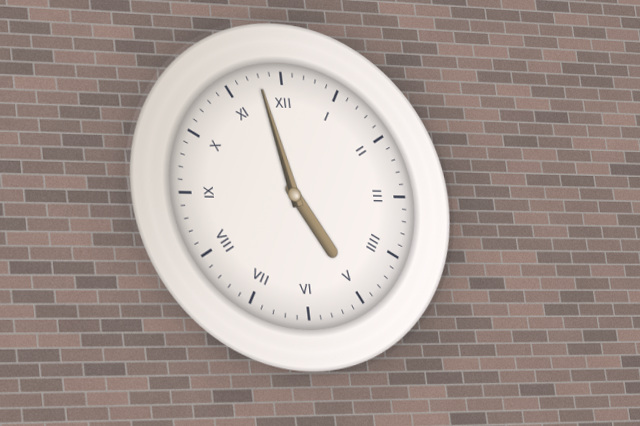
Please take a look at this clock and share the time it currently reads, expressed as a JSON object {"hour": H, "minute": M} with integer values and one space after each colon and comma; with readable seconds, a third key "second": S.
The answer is {"hour": 4, "minute": 58}
